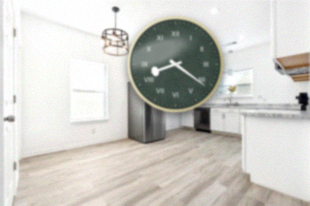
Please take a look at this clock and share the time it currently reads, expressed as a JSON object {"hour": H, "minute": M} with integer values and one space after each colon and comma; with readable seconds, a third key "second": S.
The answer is {"hour": 8, "minute": 21}
